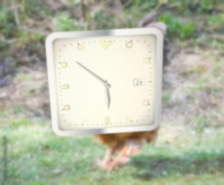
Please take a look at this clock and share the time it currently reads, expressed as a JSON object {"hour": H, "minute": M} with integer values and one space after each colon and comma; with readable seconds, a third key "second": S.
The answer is {"hour": 5, "minute": 52}
